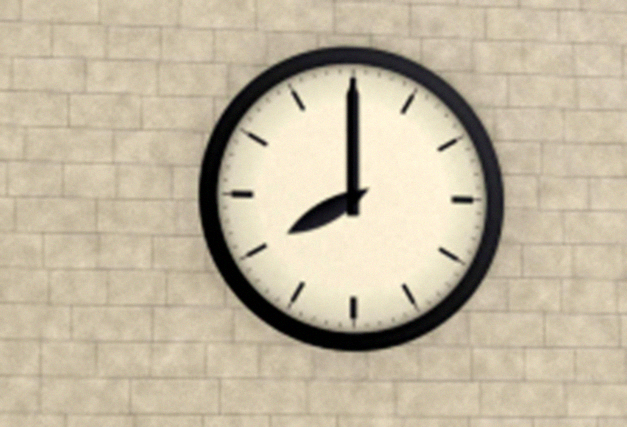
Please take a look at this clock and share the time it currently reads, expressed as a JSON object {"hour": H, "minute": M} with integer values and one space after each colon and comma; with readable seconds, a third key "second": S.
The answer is {"hour": 8, "minute": 0}
